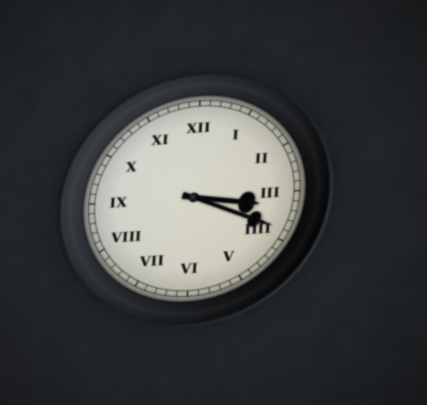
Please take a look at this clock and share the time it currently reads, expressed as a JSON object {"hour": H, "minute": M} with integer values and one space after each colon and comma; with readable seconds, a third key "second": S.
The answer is {"hour": 3, "minute": 19}
